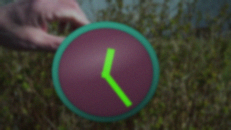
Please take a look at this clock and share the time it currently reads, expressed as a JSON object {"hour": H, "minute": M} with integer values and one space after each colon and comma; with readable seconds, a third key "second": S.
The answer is {"hour": 12, "minute": 24}
